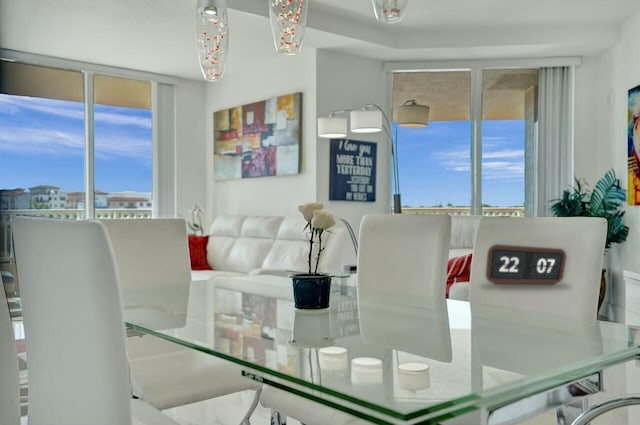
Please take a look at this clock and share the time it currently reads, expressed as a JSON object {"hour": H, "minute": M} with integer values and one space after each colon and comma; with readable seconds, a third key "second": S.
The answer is {"hour": 22, "minute": 7}
